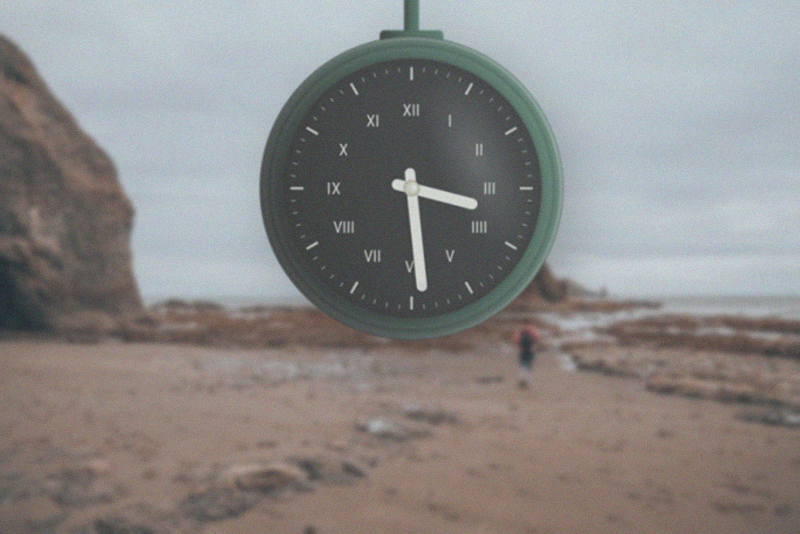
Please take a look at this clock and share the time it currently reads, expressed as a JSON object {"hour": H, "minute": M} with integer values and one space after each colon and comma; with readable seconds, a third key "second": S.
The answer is {"hour": 3, "minute": 29}
